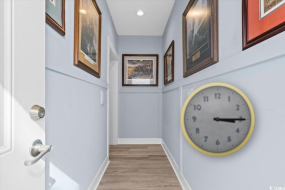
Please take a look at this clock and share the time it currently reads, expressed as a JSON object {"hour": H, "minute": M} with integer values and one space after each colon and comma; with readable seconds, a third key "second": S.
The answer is {"hour": 3, "minute": 15}
